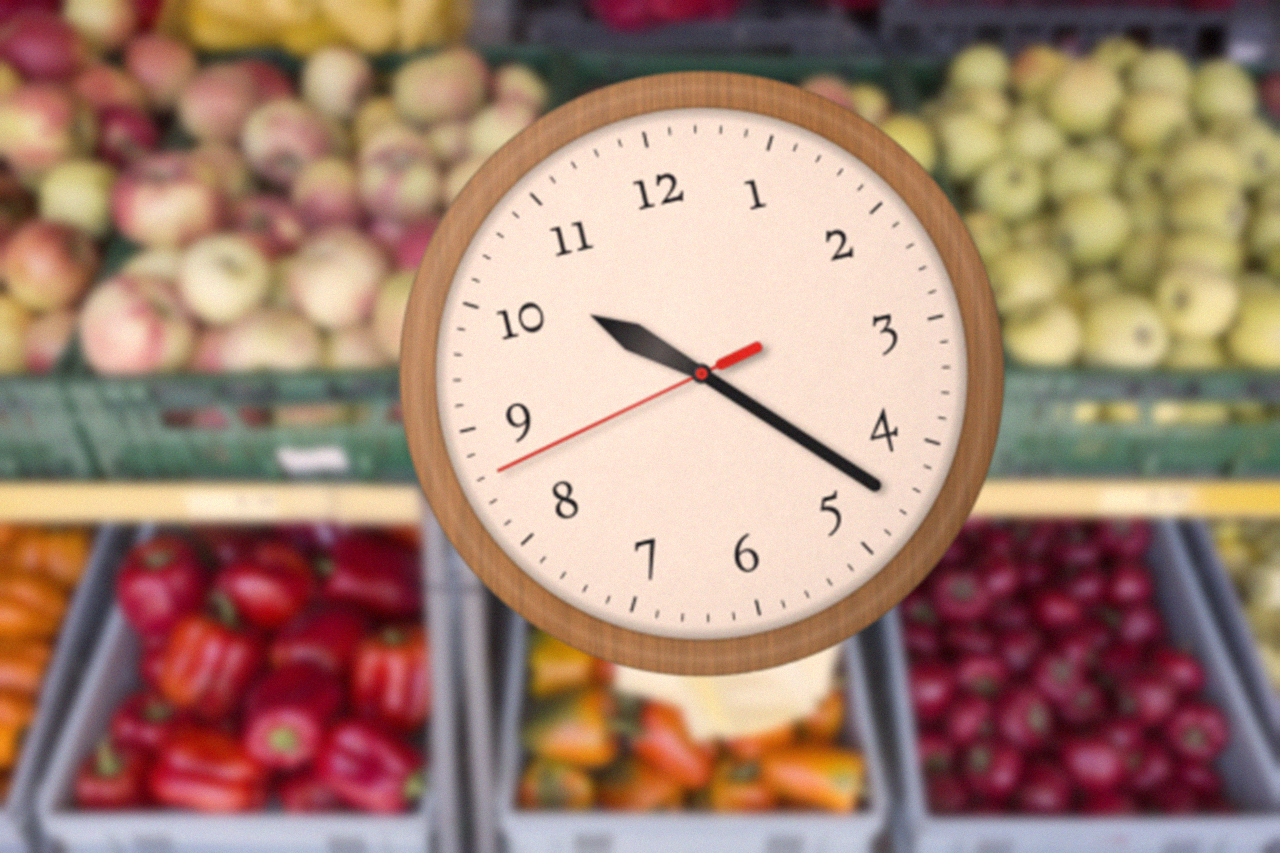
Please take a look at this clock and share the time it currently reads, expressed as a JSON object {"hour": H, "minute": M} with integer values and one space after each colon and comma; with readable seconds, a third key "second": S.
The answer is {"hour": 10, "minute": 22, "second": 43}
